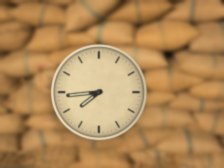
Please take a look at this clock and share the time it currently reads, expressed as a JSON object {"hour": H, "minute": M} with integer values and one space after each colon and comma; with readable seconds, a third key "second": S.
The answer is {"hour": 7, "minute": 44}
